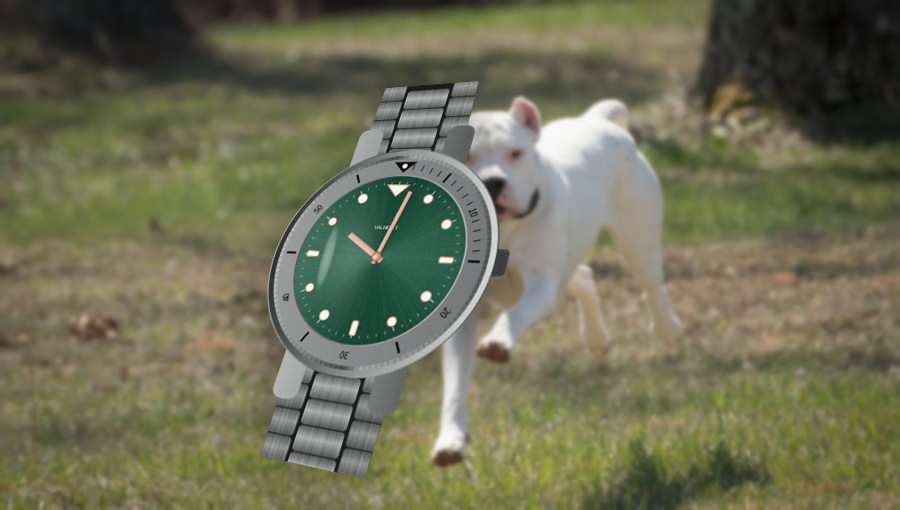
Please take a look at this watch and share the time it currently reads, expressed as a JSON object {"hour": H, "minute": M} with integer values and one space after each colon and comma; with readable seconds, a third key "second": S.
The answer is {"hour": 10, "minute": 2}
